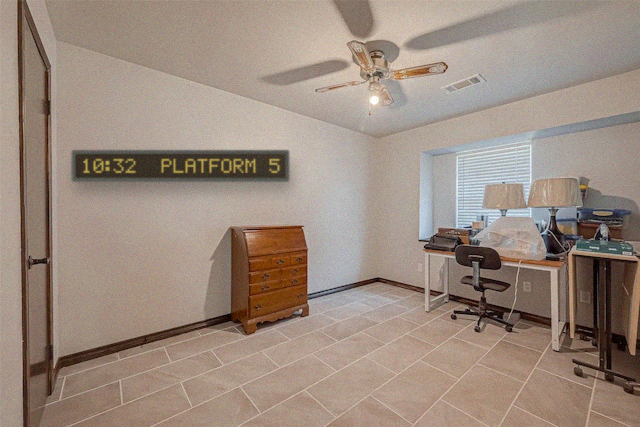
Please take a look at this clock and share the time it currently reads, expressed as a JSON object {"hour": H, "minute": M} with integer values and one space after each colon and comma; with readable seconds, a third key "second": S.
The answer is {"hour": 10, "minute": 32}
